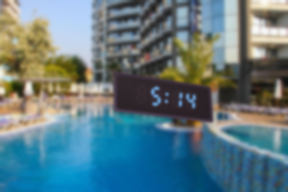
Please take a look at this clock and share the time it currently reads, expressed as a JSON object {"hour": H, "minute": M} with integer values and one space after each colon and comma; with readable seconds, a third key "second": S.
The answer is {"hour": 5, "minute": 14}
